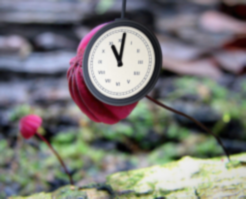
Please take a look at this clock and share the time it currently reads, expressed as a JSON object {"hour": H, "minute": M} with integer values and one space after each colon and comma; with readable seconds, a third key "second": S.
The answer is {"hour": 11, "minute": 1}
